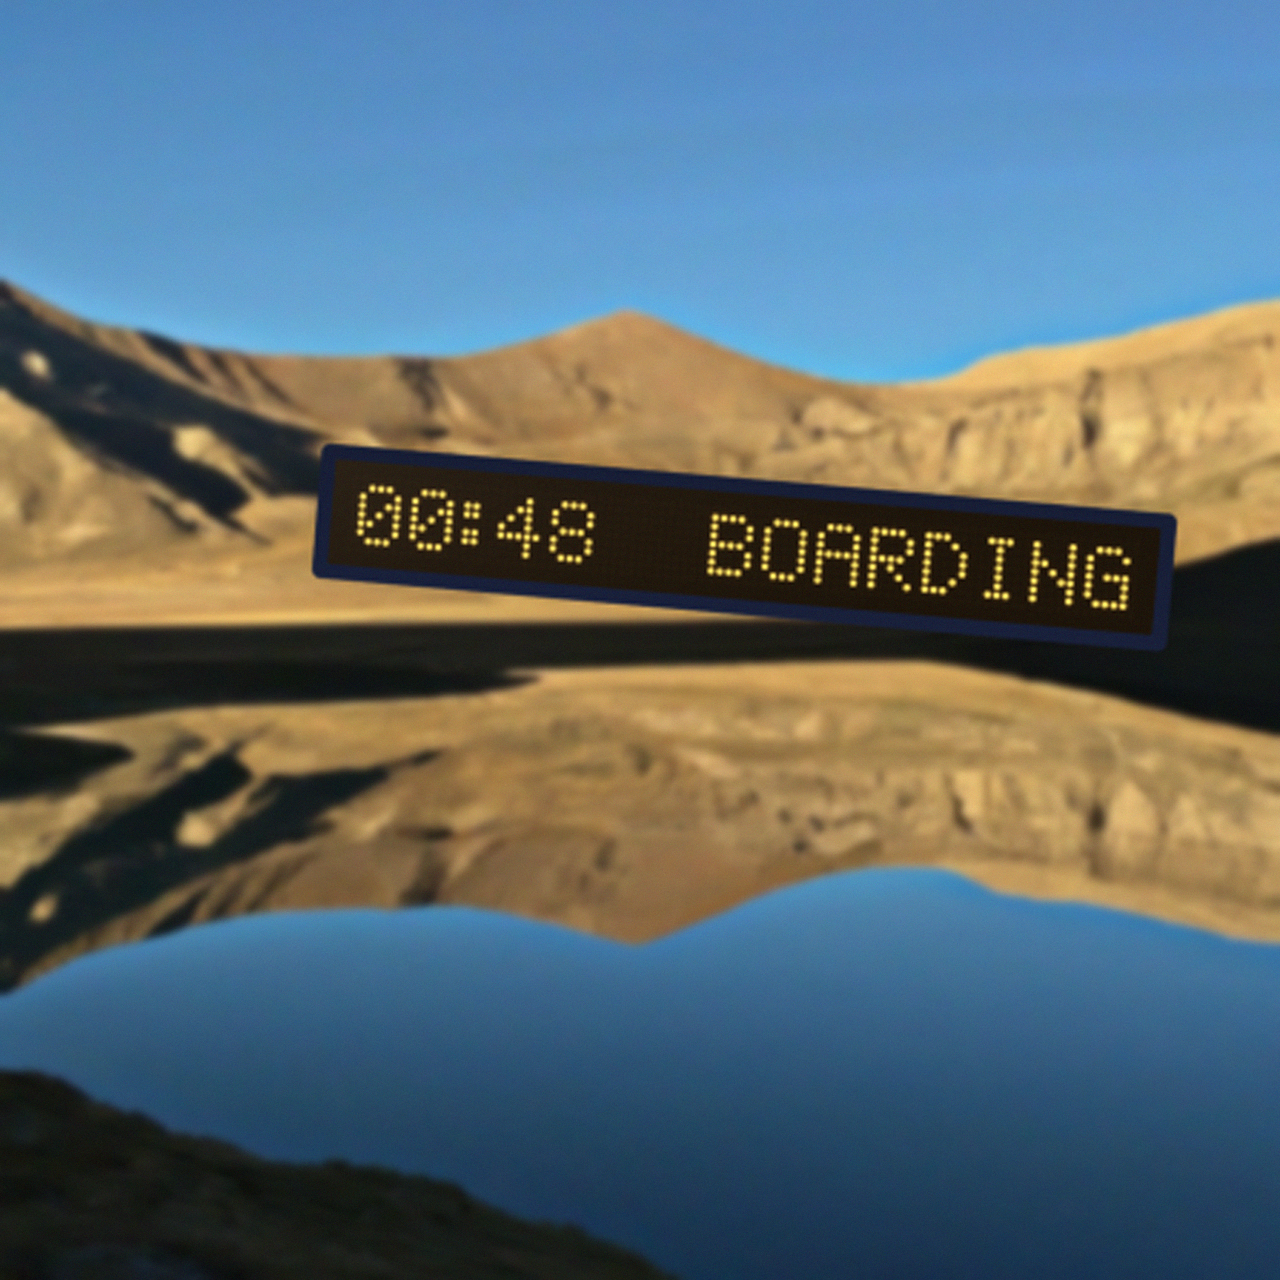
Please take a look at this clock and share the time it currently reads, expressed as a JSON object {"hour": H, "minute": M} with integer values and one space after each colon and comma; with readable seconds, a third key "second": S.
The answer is {"hour": 0, "minute": 48}
